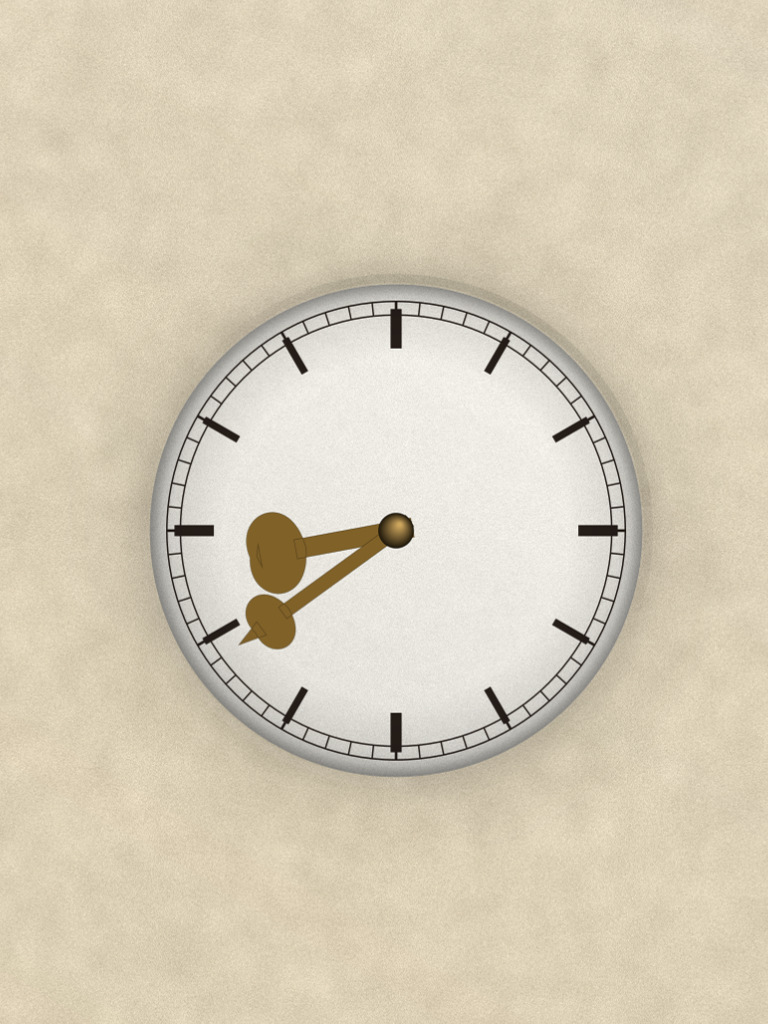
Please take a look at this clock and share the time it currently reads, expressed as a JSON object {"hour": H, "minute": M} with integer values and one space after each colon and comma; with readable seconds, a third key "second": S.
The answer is {"hour": 8, "minute": 39}
